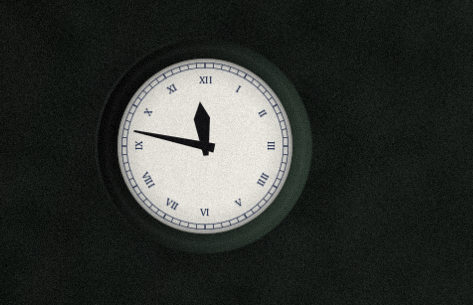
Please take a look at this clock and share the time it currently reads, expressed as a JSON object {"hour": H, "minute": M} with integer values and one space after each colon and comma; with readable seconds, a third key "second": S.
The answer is {"hour": 11, "minute": 47}
